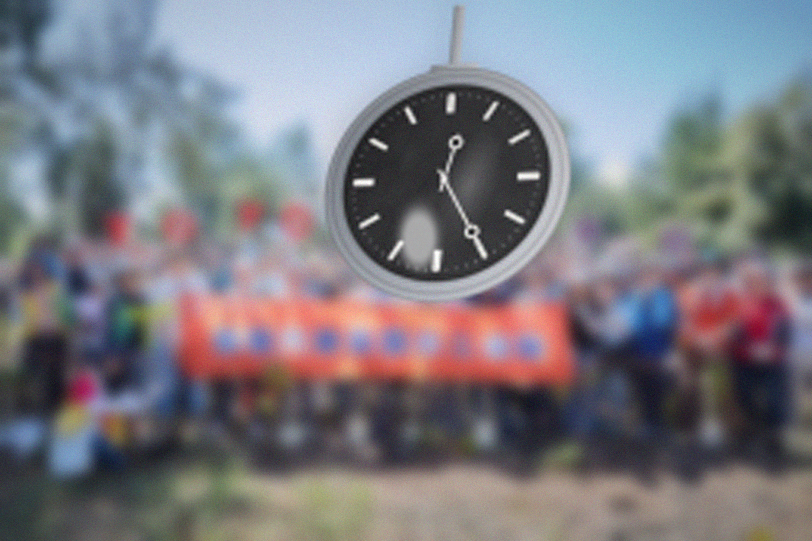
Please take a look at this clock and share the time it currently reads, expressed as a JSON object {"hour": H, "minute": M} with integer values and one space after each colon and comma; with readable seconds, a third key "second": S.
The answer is {"hour": 12, "minute": 25}
